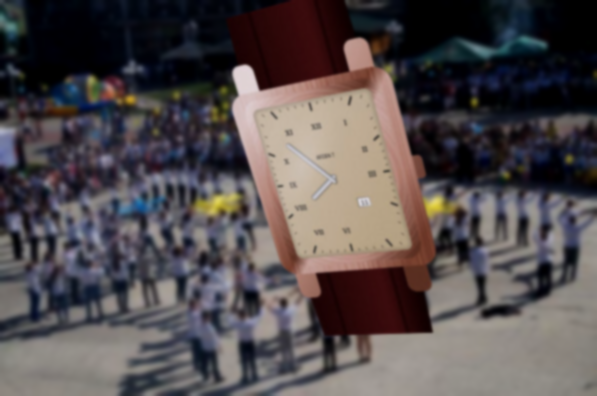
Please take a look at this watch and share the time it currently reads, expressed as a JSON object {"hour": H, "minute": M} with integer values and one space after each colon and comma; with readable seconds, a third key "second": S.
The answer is {"hour": 7, "minute": 53}
